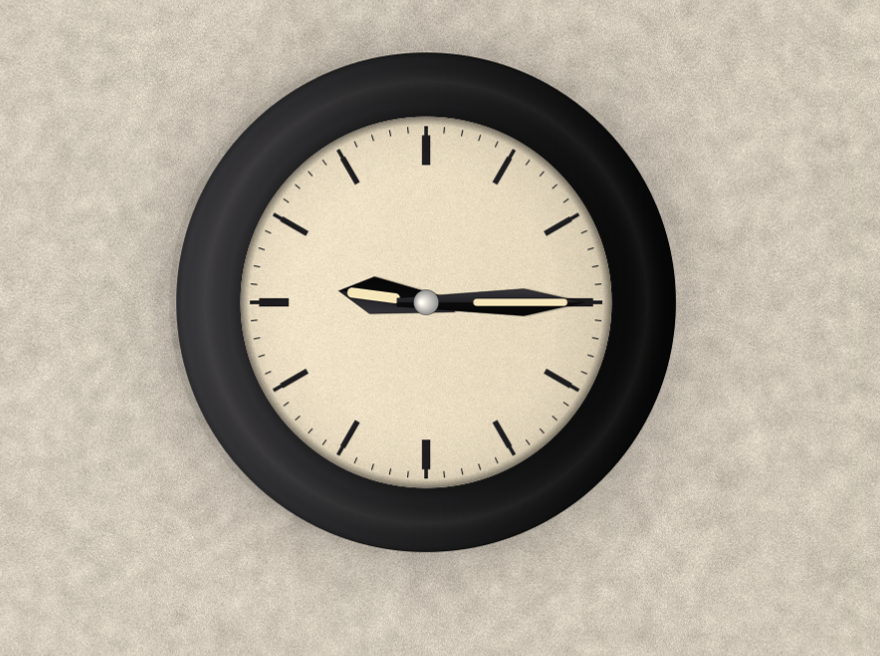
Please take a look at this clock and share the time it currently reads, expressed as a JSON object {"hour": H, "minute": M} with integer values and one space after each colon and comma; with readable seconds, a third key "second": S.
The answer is {"hour": 9, "minute": 15}
